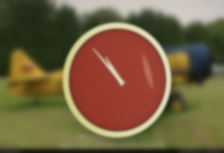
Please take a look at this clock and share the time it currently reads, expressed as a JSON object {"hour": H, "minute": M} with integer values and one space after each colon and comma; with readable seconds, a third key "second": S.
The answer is {"hour": 10, "minute": 53}
